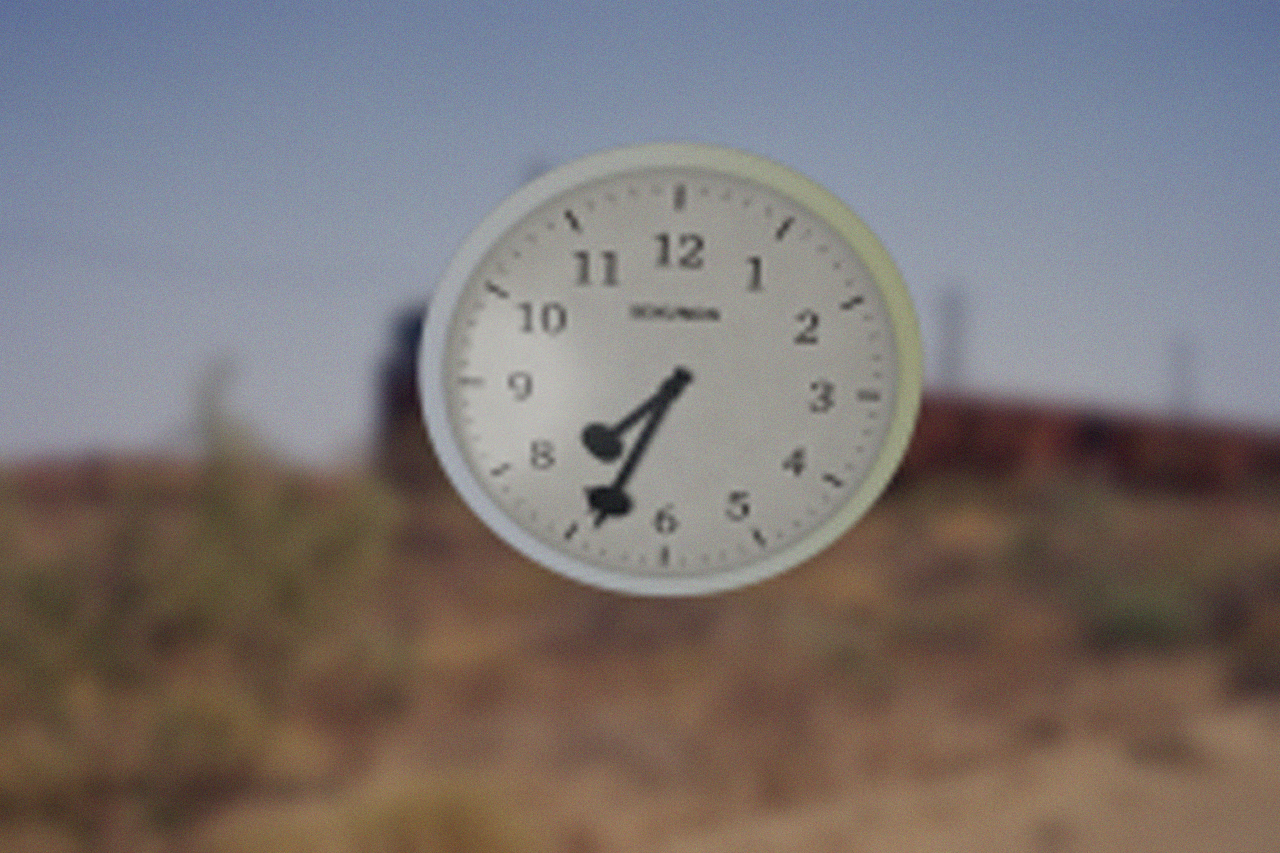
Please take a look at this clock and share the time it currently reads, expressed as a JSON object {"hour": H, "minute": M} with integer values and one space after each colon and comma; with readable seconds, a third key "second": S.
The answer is {"hour": 7, "minute": 34}
